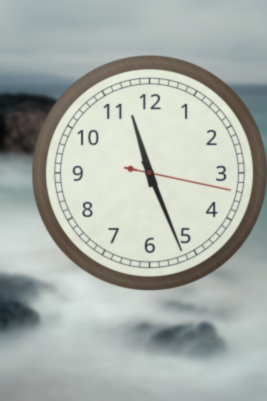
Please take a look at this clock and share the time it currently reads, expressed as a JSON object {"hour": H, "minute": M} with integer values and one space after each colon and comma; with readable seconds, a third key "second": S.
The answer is {"hour": 11, "minute": 26, "second": 17}
